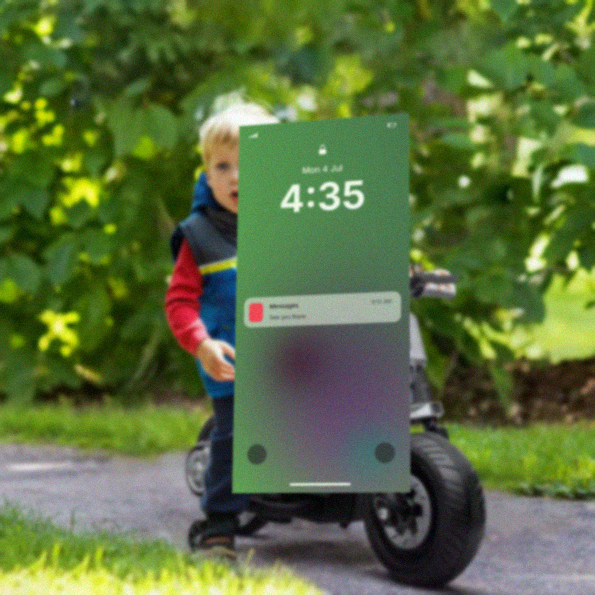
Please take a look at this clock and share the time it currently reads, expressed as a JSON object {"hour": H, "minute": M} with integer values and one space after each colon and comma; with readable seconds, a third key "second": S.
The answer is {"hour": 4, "minute": 35}
